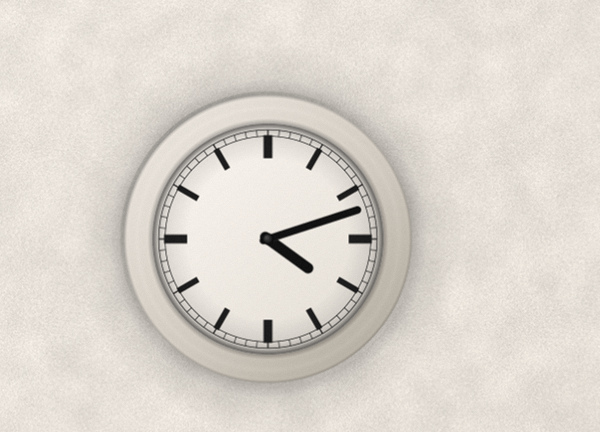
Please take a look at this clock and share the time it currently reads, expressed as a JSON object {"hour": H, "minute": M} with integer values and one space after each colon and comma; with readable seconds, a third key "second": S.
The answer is {"hour": 4, "minute": 12}
